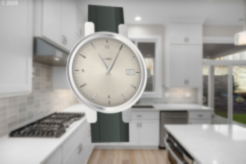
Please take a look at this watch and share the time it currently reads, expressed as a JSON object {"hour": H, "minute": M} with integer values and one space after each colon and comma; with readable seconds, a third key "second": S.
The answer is {"hour": 11, "minute": 5}
